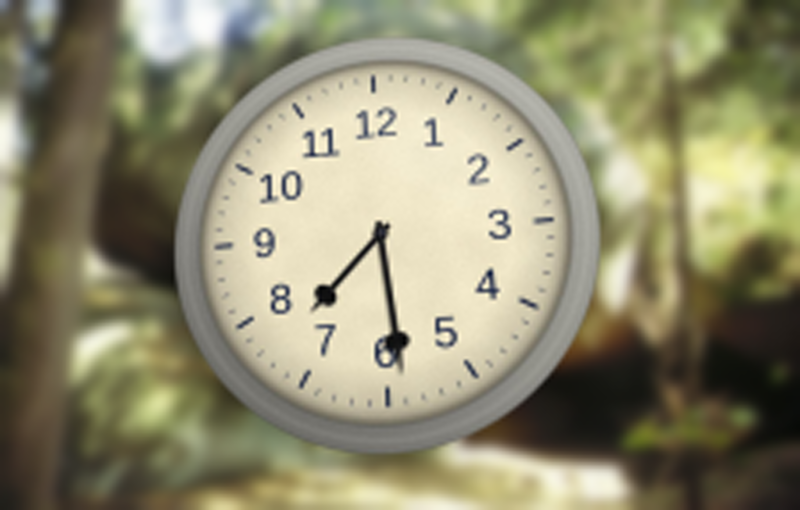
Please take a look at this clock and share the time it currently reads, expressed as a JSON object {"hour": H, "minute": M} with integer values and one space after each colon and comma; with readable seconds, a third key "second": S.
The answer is {"hour": 7, "minute": 29}
